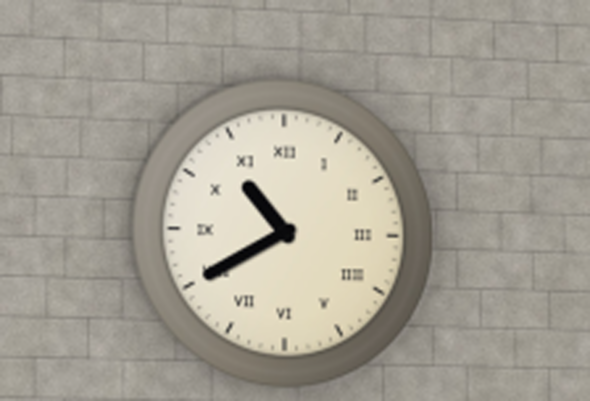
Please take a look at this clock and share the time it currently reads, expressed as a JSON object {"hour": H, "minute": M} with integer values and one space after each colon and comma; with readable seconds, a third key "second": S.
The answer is {"hour": 10, "minute": 40}
